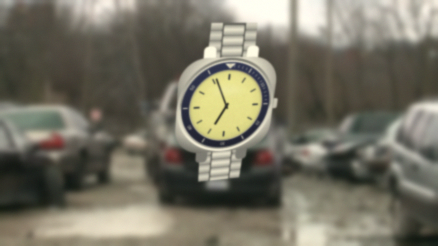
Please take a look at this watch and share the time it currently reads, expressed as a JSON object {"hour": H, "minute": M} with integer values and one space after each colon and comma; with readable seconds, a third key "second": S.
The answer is {"hour": 6, "minute": 56}
